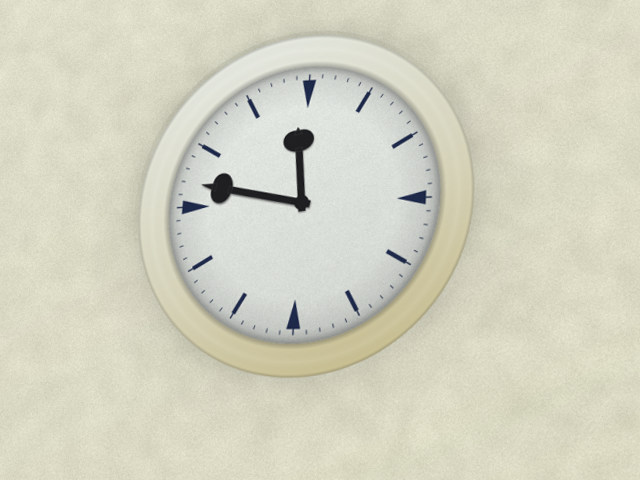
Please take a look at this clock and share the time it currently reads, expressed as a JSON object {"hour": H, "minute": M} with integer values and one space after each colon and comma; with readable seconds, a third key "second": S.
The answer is {"hour": 11, "minute": 47}
